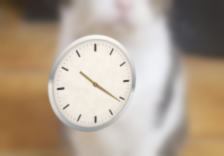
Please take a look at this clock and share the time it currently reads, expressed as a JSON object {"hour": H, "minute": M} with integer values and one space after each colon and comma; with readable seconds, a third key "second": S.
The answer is {"hour": 10, "minute": 21}
